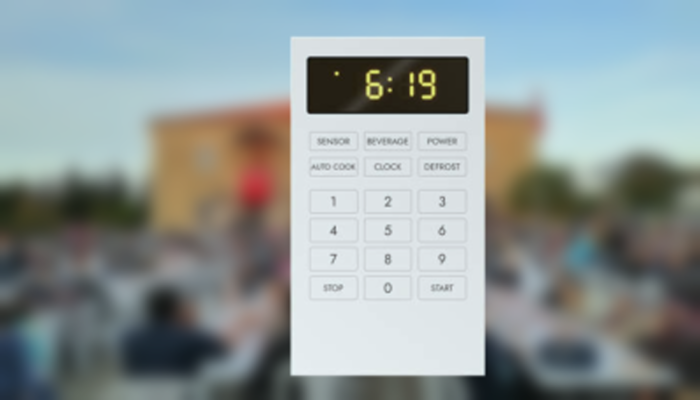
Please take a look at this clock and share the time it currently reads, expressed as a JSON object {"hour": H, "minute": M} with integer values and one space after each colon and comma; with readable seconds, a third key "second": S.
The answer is {"hour": 6, "minute": 19}
